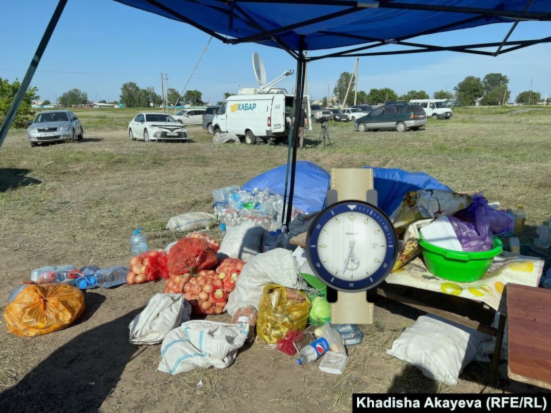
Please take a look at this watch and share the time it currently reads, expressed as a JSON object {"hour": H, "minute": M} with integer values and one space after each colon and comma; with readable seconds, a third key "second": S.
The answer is {"hour": 5, "minute": 33}
